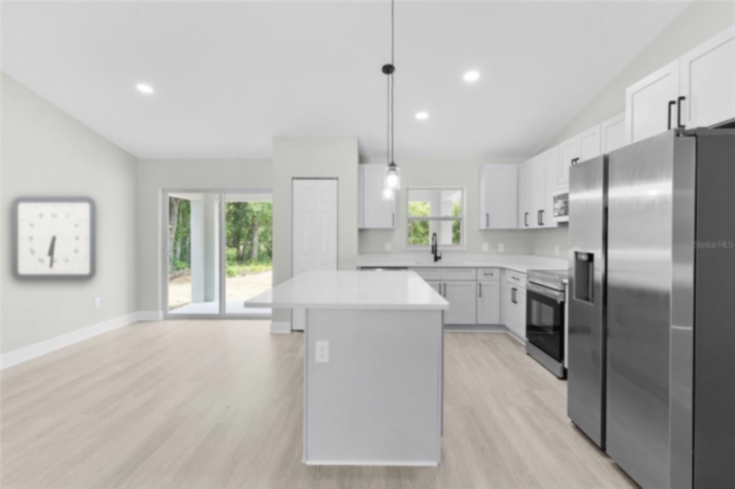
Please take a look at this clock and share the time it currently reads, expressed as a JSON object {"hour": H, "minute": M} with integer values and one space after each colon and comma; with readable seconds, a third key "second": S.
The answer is {"hour": 6, "minute": 31}
